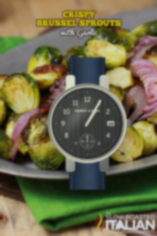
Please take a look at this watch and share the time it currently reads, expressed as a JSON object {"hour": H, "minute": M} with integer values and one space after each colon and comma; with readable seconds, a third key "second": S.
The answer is {"hour": 1, "minute": 5}
